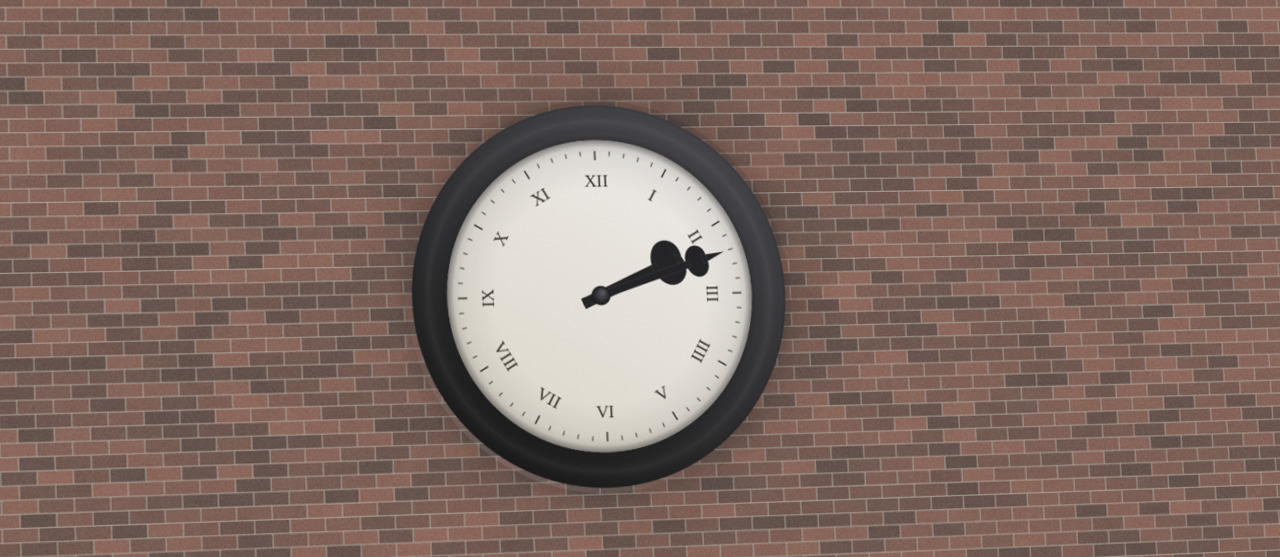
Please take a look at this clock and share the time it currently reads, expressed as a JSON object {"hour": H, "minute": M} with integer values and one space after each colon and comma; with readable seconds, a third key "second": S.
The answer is {"hour": 2, "minute": 12}
